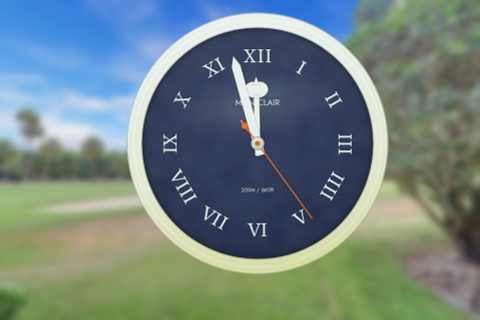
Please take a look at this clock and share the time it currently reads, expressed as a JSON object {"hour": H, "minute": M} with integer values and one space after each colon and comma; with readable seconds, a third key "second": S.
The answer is {"hour": 11, "minute": 57, "second": 24}
